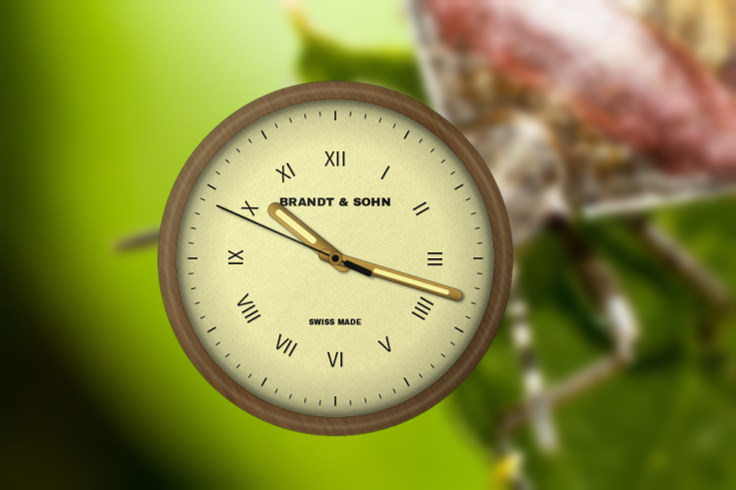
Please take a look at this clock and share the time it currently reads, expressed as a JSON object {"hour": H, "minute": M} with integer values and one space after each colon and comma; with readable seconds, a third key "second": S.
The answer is {"hour": 10, "minute": 17, "second": 49}
